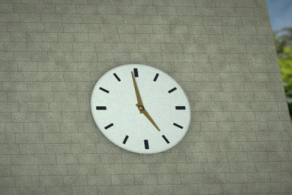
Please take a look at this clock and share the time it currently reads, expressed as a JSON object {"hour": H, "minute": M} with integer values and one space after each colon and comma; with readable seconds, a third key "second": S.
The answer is {"hour": 4, "minute": 59}
